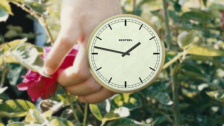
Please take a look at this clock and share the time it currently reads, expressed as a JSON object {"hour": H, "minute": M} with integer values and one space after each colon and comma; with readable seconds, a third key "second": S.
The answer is {"hour": 1, "minute": 47}
